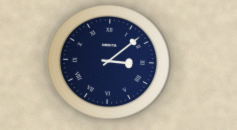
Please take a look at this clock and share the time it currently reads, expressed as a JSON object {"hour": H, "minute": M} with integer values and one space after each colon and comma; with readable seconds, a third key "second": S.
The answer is {"hour": 3, "minute": 8}
